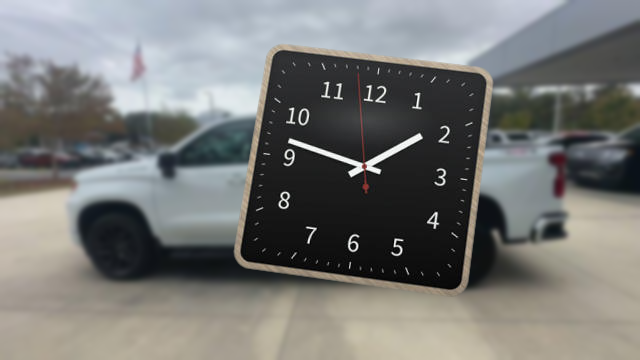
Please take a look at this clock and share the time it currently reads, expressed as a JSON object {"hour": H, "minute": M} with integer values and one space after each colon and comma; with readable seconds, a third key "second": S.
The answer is {"hour": 1, "minute": 46, "second": 58}
